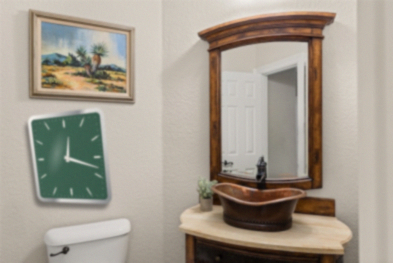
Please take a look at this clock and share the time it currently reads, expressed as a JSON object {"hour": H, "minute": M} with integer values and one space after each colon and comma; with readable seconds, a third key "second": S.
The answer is {"hour": 12, "minute": 18}
